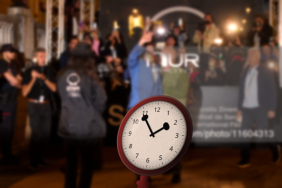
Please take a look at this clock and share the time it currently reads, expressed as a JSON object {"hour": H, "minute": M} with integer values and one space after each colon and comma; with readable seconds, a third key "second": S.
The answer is {"hour": 1, "minute": 54}
